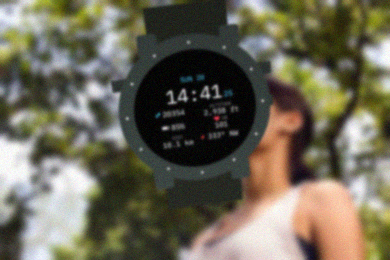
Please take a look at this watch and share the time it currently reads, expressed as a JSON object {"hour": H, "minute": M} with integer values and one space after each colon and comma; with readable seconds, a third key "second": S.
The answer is {"hour": 14, "minute": 41}
